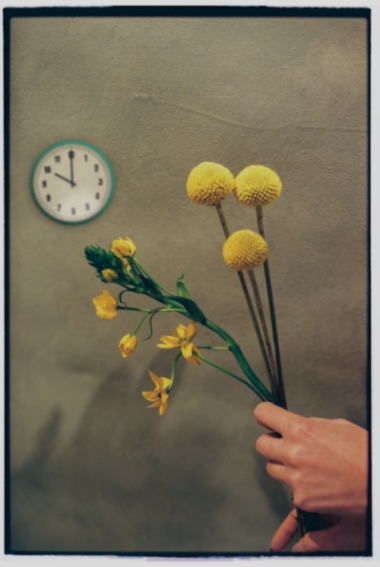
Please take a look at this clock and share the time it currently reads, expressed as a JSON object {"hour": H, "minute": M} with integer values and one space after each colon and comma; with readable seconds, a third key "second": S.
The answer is {"hour": 10, "minute": 0}
